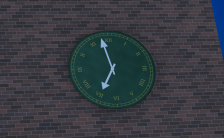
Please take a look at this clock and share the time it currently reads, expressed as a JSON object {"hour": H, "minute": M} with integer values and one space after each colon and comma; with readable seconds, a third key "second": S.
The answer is {"hour": 6, "minute": 58}
